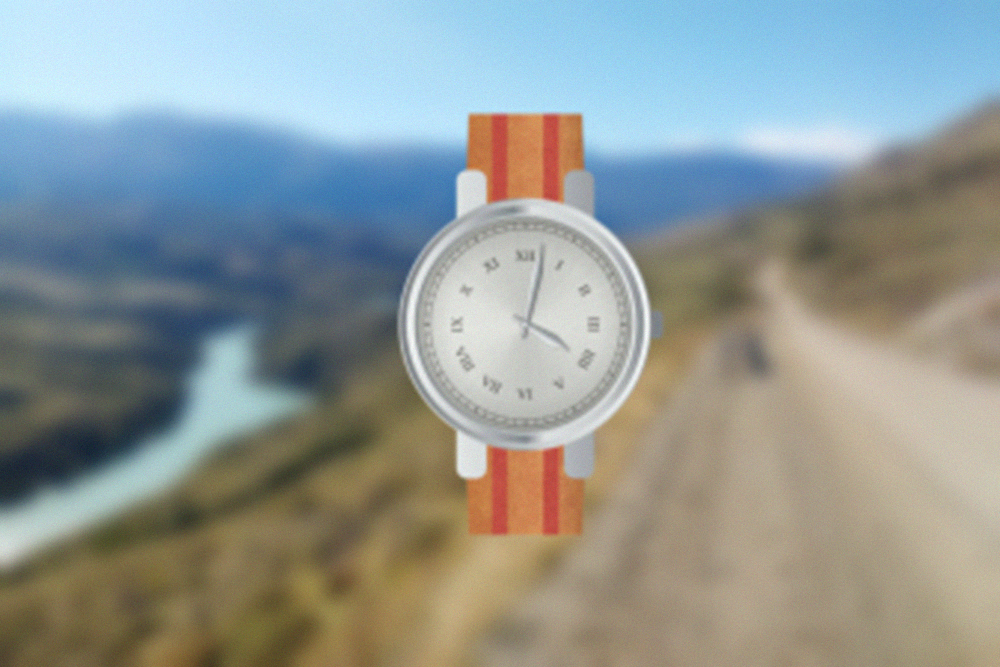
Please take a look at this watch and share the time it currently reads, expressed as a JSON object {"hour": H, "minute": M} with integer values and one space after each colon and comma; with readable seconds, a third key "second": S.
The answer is {"hour": 4, "minute": 2}
